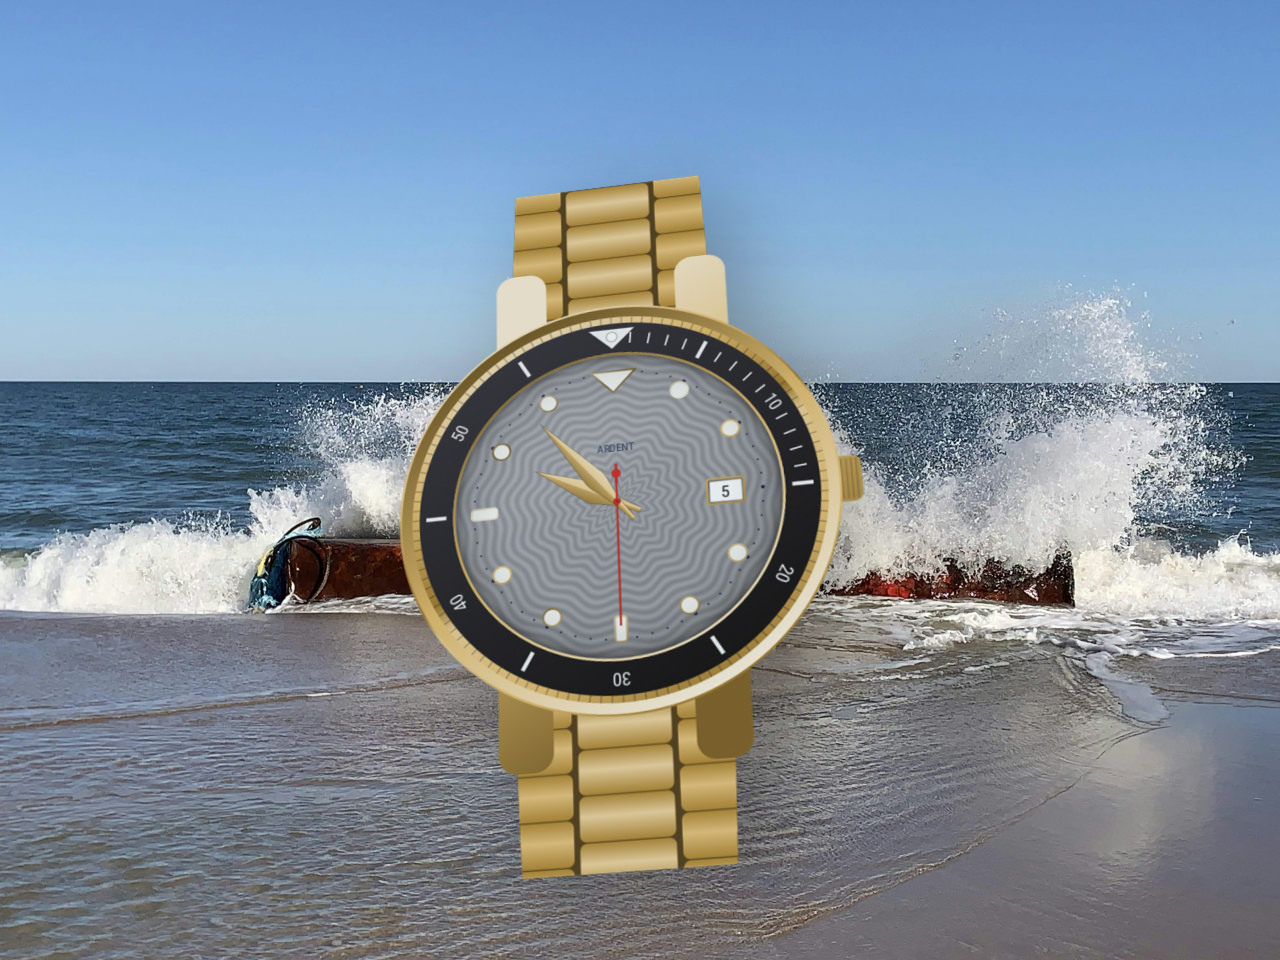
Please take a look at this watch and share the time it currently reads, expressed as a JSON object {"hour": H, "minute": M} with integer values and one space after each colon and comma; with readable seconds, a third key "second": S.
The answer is {"hour": 9, "minute": 53, "second": 30}
